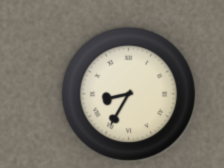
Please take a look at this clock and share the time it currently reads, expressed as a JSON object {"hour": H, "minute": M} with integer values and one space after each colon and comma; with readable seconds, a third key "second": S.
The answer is {"hour": 8, "minute": 35}
